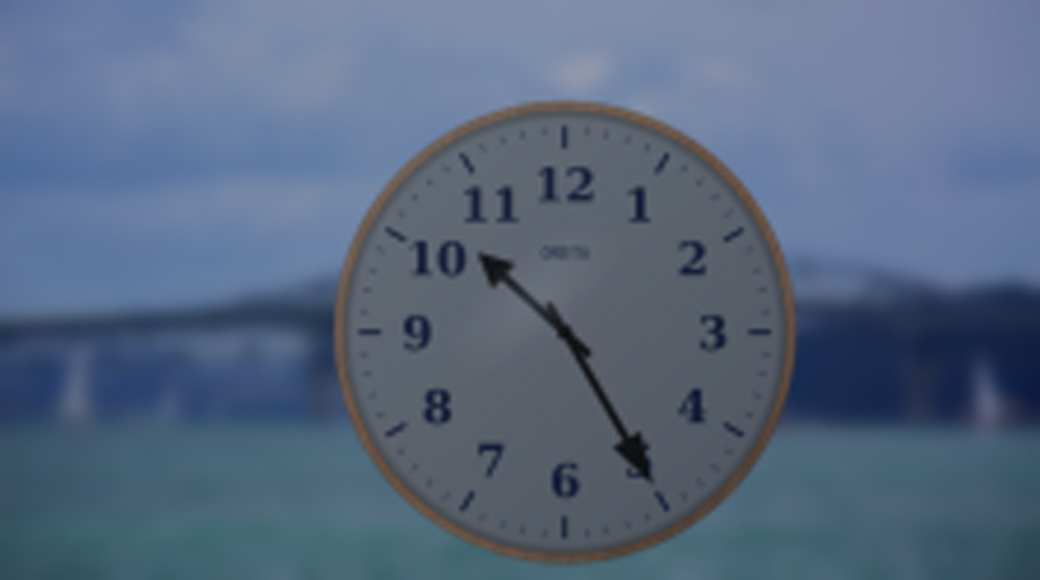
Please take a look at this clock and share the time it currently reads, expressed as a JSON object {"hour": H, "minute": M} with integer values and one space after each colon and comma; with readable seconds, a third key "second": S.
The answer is {"hour": 10, "minute": 25}
